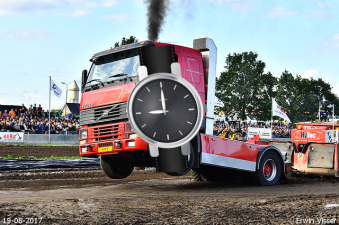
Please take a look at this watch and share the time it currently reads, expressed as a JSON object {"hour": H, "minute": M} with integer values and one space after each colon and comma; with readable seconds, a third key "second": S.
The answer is {"hour": 9, "minute": 0}
